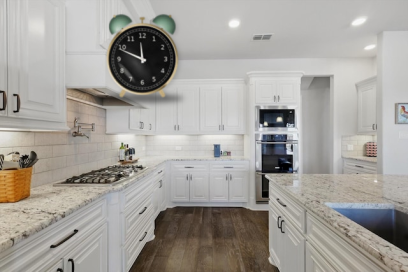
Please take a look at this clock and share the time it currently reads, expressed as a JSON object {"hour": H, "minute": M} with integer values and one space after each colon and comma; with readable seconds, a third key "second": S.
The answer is {"hour": 11, "minute": 49}
